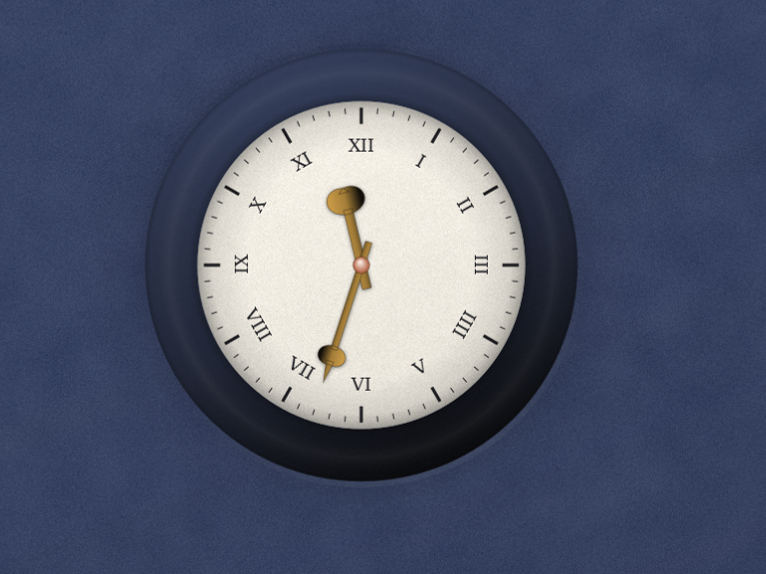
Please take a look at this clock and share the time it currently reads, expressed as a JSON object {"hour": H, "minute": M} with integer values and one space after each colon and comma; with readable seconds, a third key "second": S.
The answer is {"hour": 11, "minute": 33}
